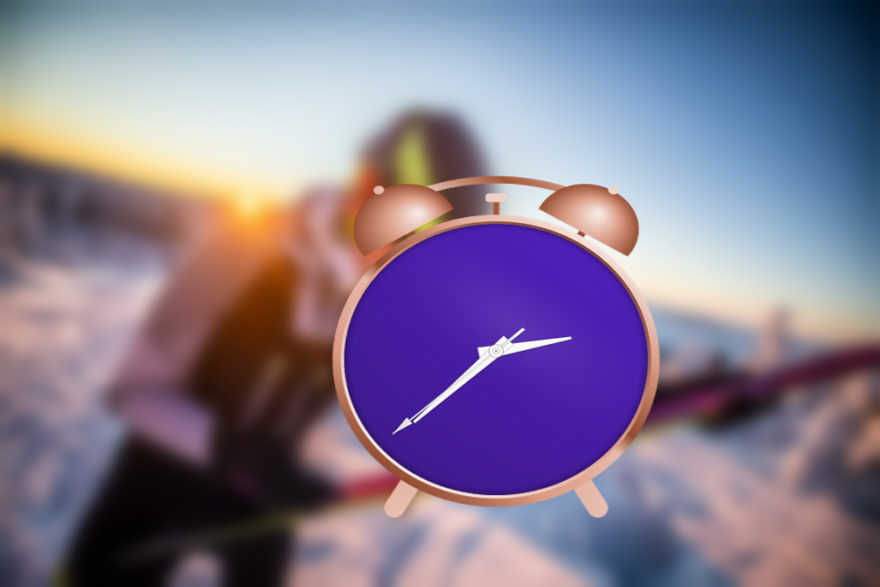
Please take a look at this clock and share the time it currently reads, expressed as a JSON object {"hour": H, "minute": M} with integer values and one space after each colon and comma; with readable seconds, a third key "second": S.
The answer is {"hour": 2, "minute": 37, "second": 38}
